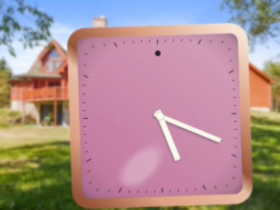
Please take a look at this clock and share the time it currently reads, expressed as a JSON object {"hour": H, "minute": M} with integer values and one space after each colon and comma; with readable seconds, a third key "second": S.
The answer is {"hour": 5, "minute": 19}
